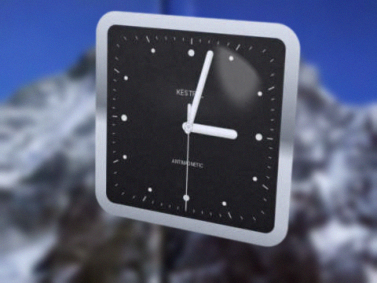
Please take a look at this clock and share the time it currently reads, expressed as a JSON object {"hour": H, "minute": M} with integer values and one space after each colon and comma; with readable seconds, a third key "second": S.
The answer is {"hour": 3, "minute": 2, "second": 30}
